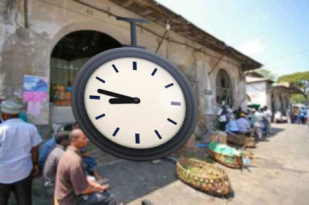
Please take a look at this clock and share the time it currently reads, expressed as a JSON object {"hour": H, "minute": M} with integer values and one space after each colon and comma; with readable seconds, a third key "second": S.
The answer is {"hour": 8, "minute": 47}
